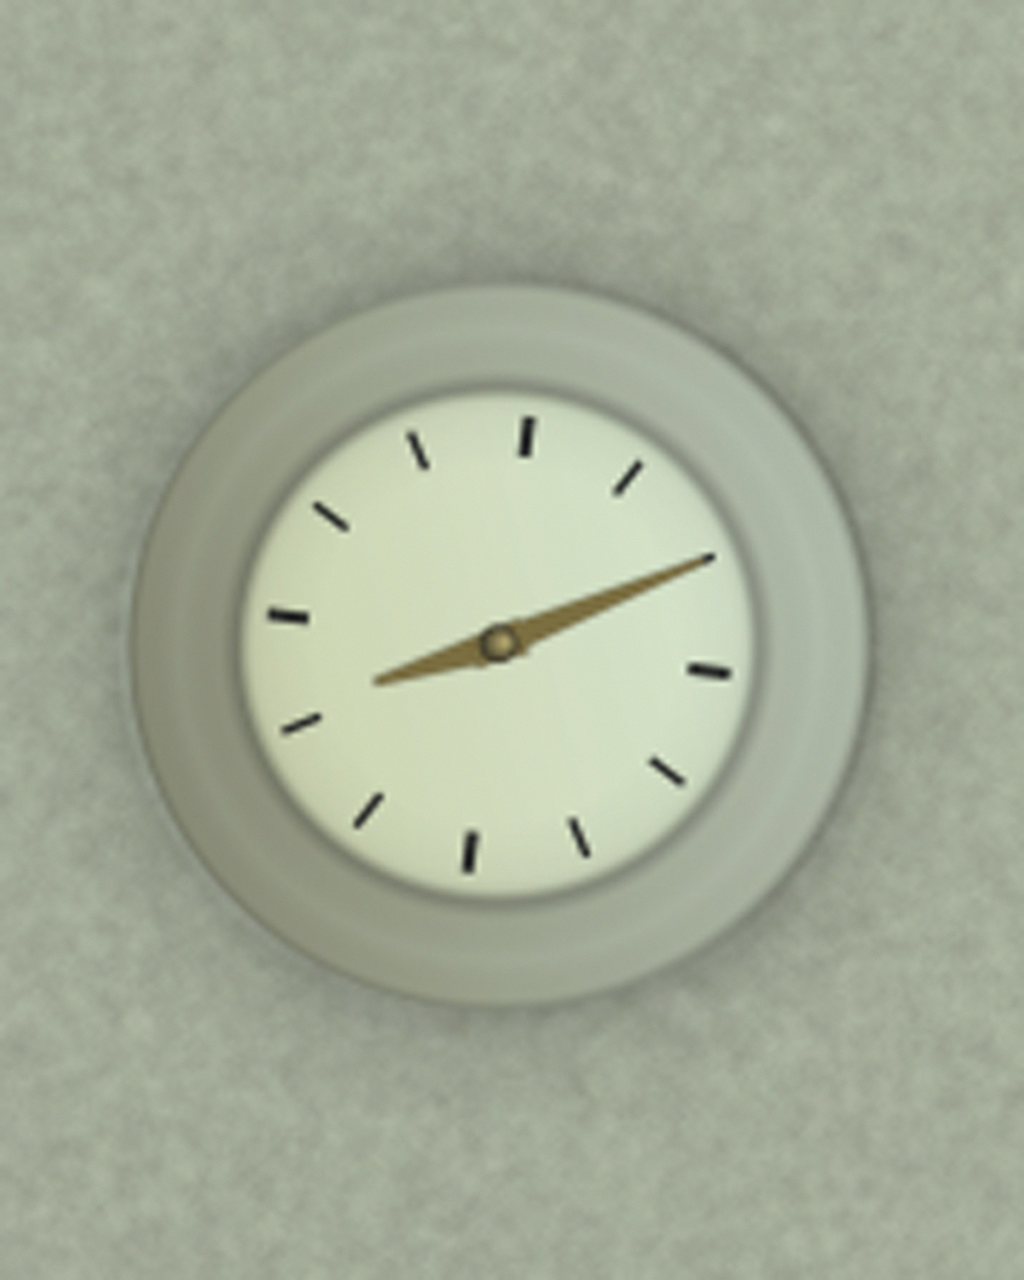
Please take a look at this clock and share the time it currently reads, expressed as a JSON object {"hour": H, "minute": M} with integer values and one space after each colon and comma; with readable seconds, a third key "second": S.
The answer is {"hour": 8, "minute": 10}
